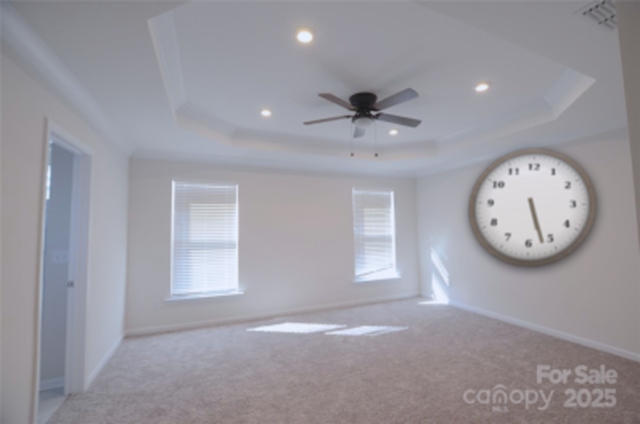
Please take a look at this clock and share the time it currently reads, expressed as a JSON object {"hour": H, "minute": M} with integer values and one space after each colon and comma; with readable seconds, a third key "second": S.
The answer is {"hour": 5, "minute": 27}
